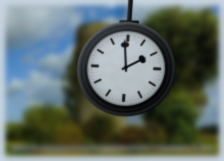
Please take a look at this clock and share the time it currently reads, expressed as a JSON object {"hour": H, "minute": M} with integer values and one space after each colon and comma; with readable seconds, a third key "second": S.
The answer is {"hour": 1, "minute": 59}
